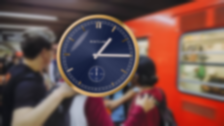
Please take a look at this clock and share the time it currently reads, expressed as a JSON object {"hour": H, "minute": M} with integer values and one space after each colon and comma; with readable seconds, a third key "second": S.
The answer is {"hour": 1, "minute": 15}
